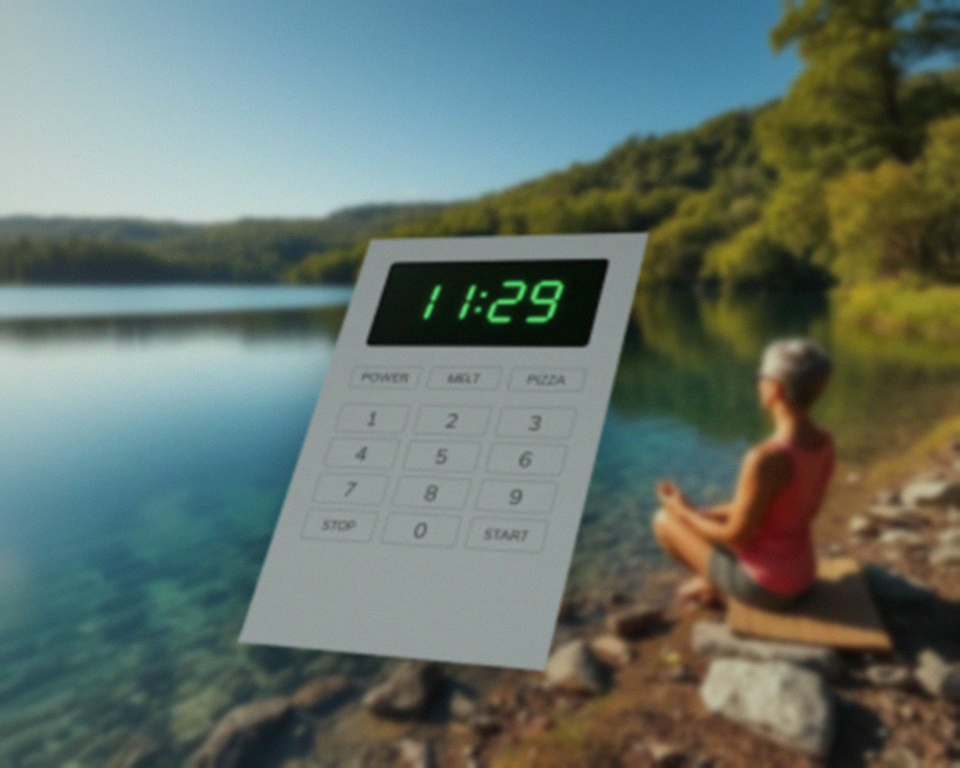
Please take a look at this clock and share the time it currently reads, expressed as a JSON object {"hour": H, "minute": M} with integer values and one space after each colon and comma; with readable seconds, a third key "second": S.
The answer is {"hour": 11, "minute": 29}
